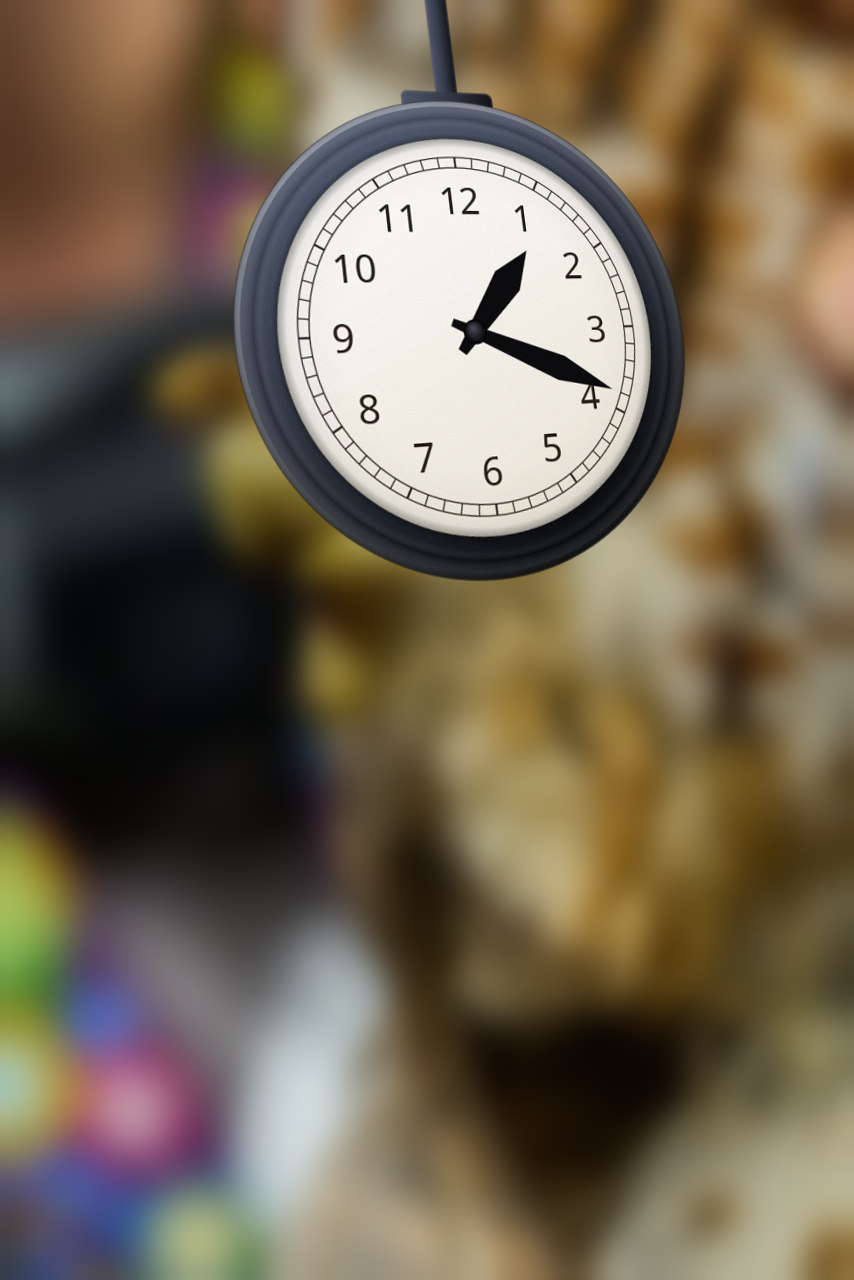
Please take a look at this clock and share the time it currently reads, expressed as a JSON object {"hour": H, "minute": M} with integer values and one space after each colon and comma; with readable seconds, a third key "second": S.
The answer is {"hour": 1, "minute": 19}
